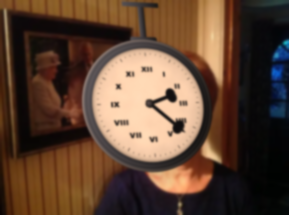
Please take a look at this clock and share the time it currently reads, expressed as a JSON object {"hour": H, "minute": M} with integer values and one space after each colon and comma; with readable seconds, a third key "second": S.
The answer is {"hour": 2, "minute": 22}
